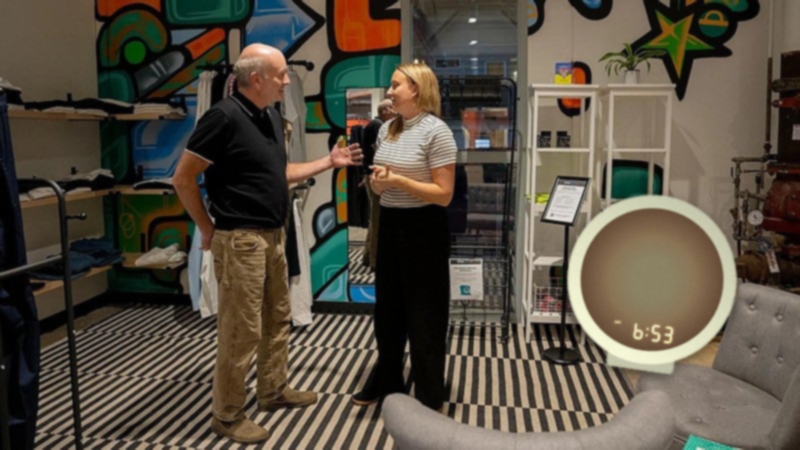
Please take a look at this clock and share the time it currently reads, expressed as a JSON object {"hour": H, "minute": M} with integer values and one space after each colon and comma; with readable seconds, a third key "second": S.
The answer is {"hour": 6, "minute": 53}
